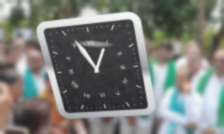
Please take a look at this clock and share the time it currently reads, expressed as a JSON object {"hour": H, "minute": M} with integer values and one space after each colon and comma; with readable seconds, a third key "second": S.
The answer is {"hour": 12, "minute": 56}
